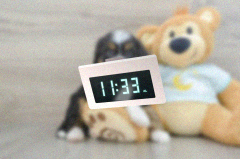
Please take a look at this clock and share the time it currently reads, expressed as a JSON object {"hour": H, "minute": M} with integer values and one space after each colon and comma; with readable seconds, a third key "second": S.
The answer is {"hour": 11, "minute": 33}
